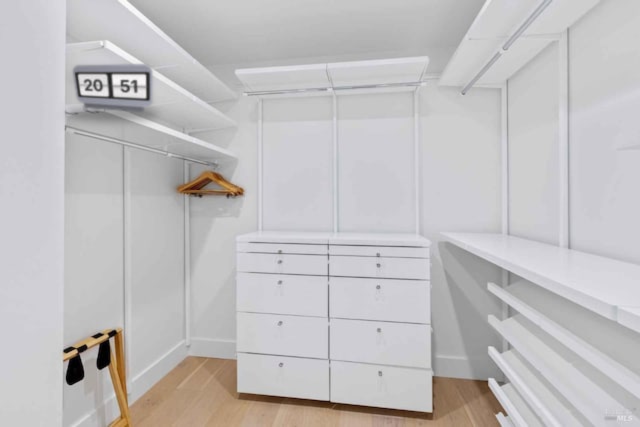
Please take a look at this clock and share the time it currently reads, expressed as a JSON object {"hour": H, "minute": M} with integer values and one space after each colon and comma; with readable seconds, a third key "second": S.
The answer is {"hour": 20, "minute": 51}
